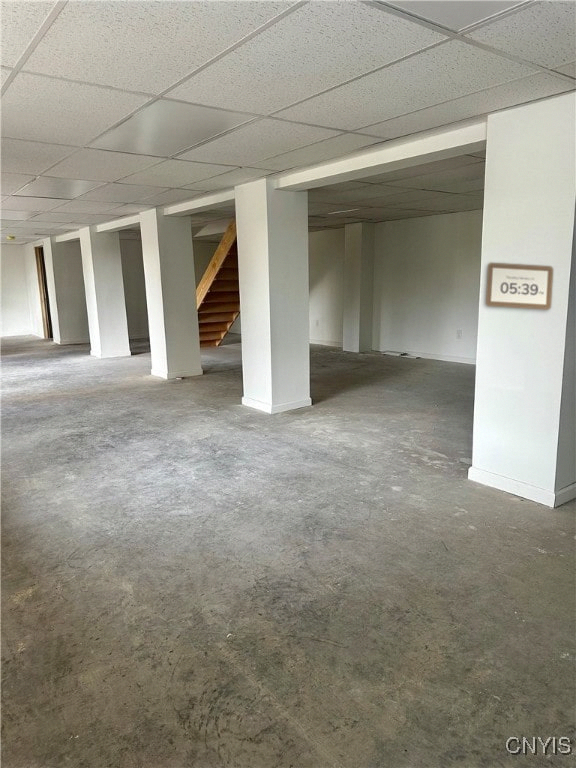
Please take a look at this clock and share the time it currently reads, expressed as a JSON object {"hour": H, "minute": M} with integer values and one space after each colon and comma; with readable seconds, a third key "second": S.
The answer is {"hour": 5, "minute": 39}
